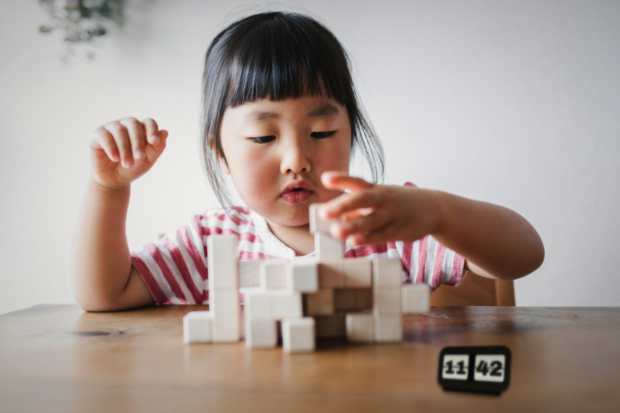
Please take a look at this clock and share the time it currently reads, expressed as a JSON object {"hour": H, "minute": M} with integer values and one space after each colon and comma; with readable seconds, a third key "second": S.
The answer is {"hour": 11, "minute": 42}
